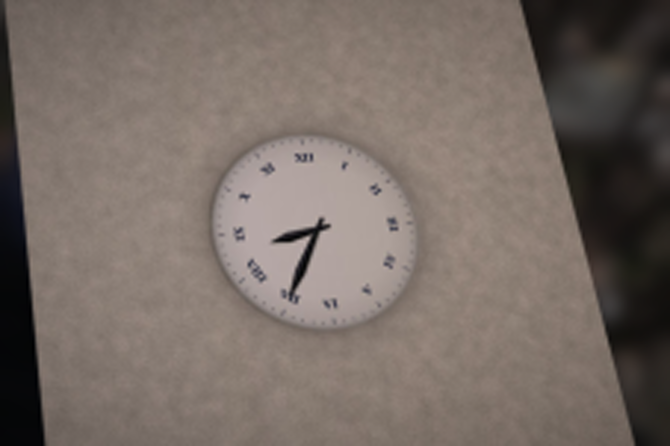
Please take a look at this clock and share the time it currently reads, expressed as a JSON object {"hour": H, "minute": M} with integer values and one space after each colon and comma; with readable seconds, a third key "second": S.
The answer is {"hour": 8, "minute": 35}
